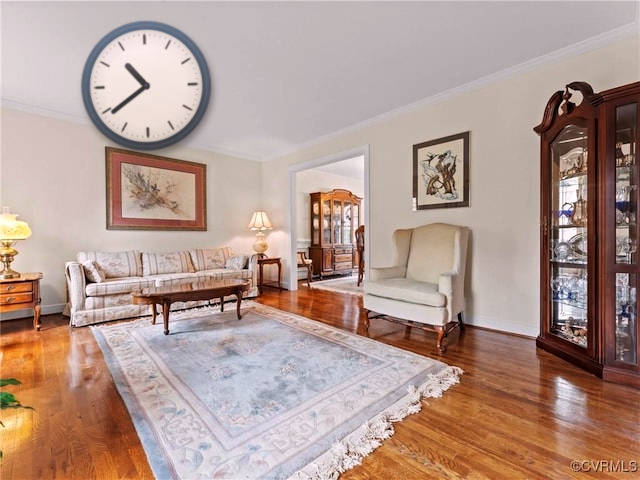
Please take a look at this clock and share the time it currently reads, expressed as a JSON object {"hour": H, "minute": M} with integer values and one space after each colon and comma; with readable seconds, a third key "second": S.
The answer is {"hour": 10, "minute": 39}
